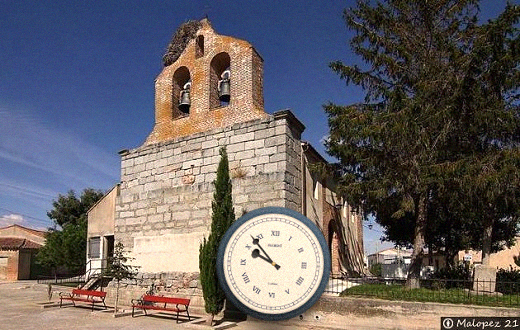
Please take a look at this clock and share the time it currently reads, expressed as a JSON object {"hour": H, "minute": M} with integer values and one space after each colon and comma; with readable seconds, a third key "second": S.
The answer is {"hour": 9, "minute": 53}
